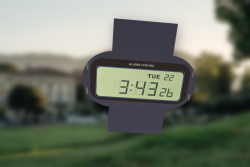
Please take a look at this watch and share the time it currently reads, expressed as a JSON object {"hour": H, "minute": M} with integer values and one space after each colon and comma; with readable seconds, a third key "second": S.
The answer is {"hour": 3, "minute": 43, "second": 26}
